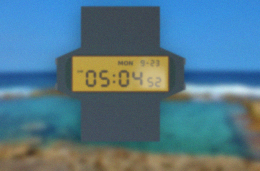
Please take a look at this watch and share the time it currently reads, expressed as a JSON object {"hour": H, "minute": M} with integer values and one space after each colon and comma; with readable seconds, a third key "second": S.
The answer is {"hour": 5, "minute": 4, "second": 52}
